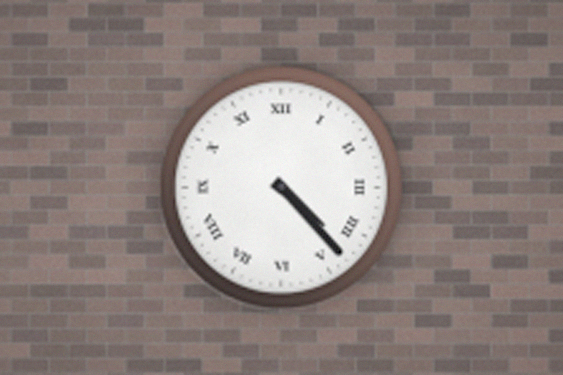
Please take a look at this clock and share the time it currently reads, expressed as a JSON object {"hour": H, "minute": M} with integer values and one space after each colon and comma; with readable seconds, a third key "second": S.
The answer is {"hour": 4, "minute": 23}
